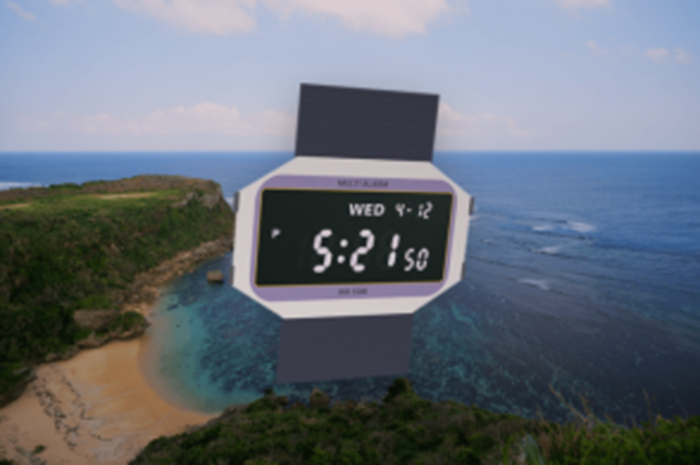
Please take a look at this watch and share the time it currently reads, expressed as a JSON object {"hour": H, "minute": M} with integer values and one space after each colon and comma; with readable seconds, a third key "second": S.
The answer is {"hour": 5, "minute": 21, "second": 50}
